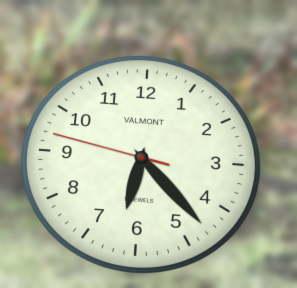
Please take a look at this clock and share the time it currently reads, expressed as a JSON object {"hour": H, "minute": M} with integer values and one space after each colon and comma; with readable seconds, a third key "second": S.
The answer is {"hour": 6, "minute": 22, "second": 47}
